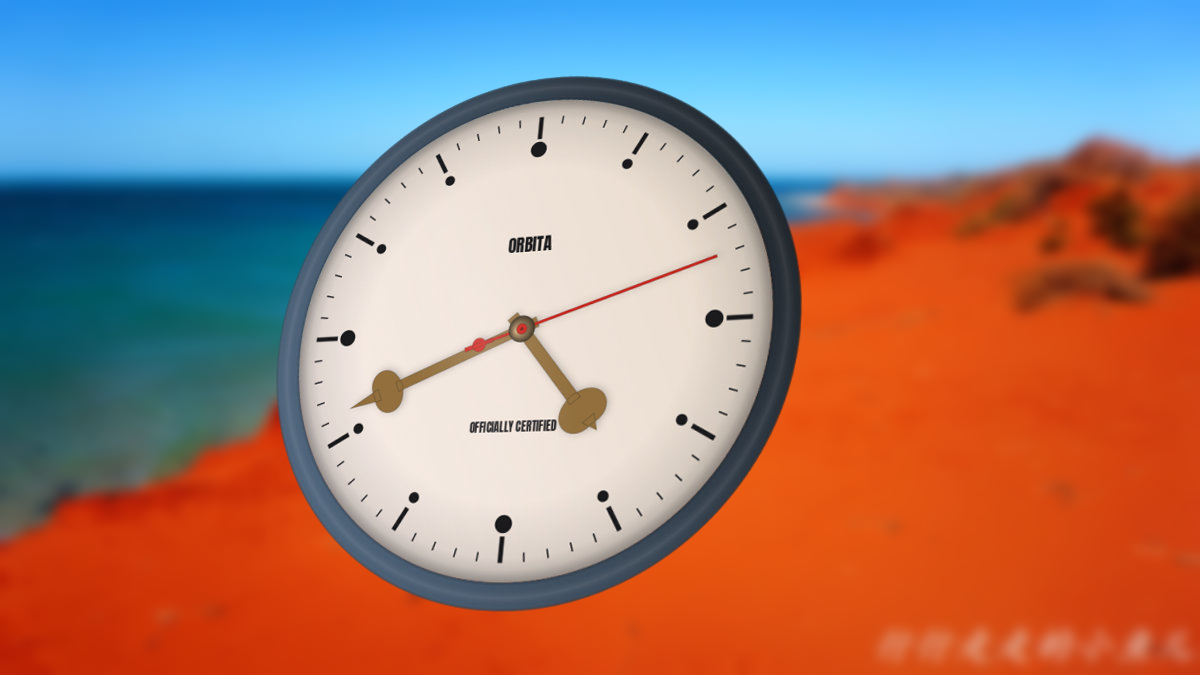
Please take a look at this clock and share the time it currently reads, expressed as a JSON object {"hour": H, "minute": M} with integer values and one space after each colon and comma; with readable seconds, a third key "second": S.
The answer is {"hour": 4, "minute": 41, "second": 12}
